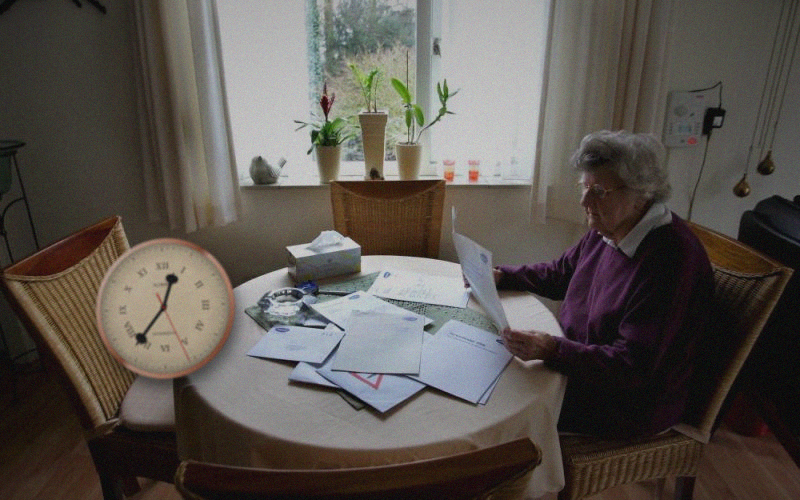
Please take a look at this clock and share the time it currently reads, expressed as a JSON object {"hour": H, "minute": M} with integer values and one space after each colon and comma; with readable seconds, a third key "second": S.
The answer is {"hour": 12, "minute": 36, "second": 26}
